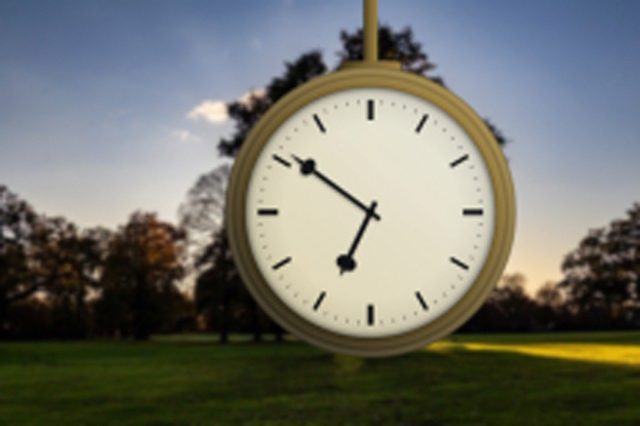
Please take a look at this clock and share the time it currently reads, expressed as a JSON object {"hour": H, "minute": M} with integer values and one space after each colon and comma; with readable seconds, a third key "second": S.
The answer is {"hour": 6, "minute": 51}
